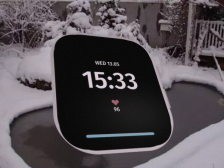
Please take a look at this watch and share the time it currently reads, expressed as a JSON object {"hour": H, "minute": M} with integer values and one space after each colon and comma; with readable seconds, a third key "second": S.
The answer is {"hour": 15, "minute": 33}
